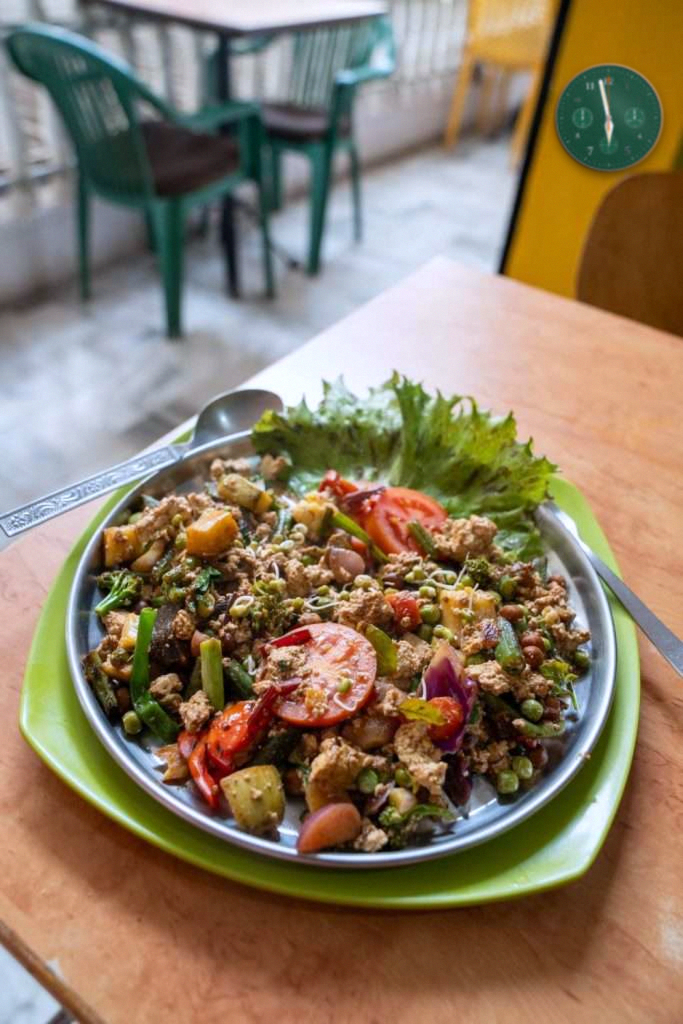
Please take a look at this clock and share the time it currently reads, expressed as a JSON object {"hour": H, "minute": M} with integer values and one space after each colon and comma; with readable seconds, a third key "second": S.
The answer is {"hour": 5, "minute": 58}
